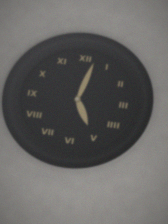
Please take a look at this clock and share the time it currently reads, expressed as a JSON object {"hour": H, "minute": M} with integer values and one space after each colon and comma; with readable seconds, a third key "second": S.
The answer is {"hour": 5, "minute": 2}
